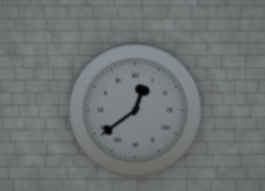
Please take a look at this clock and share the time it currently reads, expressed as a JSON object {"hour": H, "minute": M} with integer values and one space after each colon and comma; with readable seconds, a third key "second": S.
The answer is {"hour": 12, "minute": 39}
